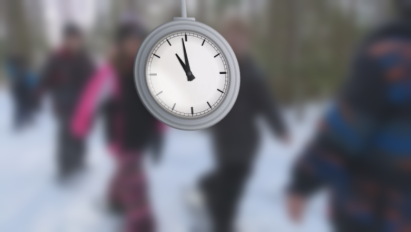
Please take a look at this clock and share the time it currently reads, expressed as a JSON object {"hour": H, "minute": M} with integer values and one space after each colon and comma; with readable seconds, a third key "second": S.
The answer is {"hour": 10, "minute": 59}
